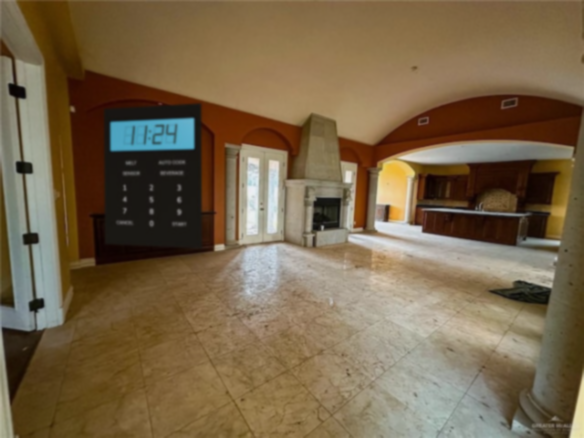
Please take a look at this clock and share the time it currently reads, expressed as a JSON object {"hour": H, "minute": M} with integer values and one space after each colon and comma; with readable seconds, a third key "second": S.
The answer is {"hour": 11, "minute": 24}
